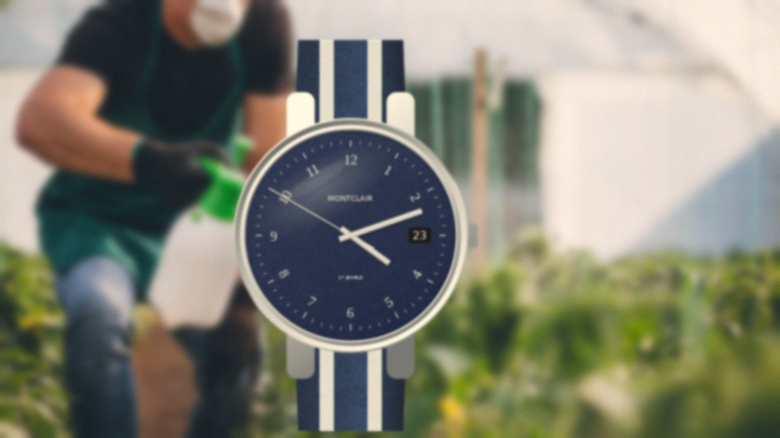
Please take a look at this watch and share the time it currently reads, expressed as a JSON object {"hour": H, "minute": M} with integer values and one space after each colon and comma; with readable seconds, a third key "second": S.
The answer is {"hour": 4, "minute": 11, "second": 50}
